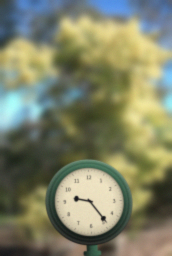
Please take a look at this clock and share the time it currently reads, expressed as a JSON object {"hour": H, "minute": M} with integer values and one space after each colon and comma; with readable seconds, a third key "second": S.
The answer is {"hour": 9, "minute": 24}
